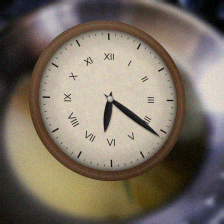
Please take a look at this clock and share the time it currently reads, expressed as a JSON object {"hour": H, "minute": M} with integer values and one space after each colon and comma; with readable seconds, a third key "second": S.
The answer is {"hour": 6, "minute": 21}
